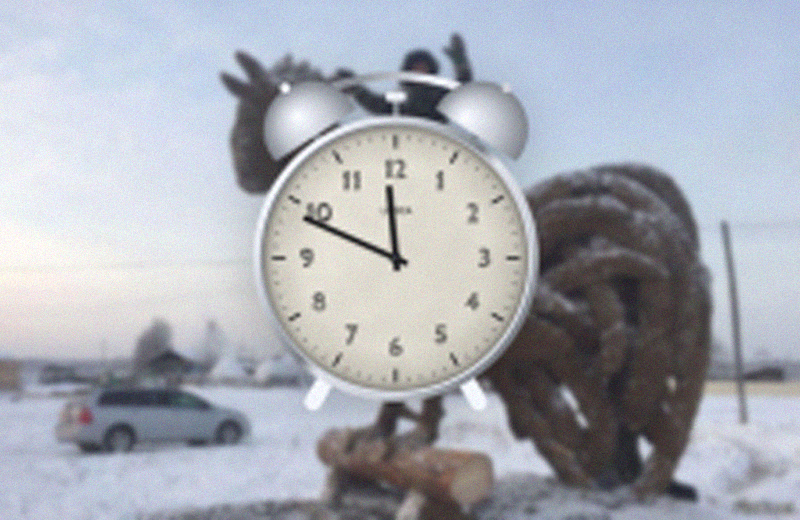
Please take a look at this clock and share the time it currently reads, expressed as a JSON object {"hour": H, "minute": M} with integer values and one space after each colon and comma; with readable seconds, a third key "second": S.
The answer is {"hour": 11, "minute": 49}
